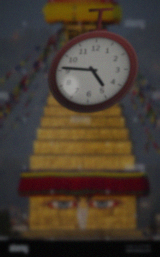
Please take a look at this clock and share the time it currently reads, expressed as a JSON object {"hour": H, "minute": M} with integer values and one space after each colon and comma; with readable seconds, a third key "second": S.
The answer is {"hour": 4, "minute": 46}
